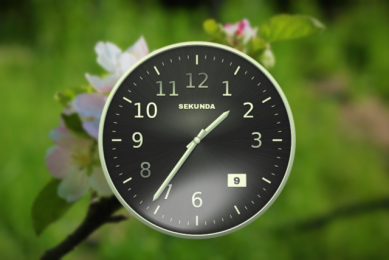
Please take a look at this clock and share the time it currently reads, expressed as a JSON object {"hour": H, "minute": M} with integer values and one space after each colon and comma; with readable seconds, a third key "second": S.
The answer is {"hour": 1, "minute": 36}
